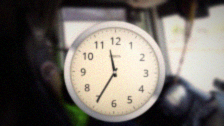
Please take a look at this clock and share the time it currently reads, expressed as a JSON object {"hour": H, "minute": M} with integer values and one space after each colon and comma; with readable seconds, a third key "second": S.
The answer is {"hour": 11, "minute": 35}
